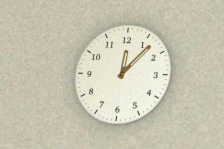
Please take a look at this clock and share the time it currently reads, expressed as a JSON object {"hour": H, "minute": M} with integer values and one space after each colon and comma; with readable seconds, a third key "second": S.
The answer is {"hour": 12, "minute": 7}
